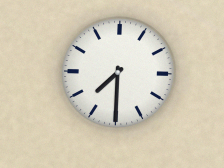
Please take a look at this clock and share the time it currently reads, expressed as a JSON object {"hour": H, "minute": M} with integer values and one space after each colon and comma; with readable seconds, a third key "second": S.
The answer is {"hour": 7, "minute": 30}
